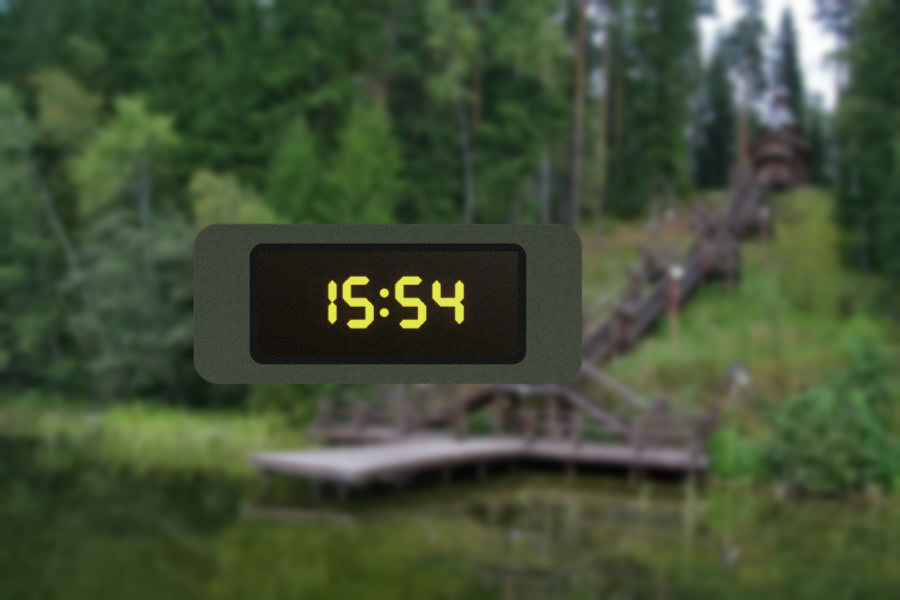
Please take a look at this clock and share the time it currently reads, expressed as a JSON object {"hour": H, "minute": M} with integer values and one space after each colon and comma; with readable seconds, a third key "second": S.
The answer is {"hour": 15, "minute": 54}
